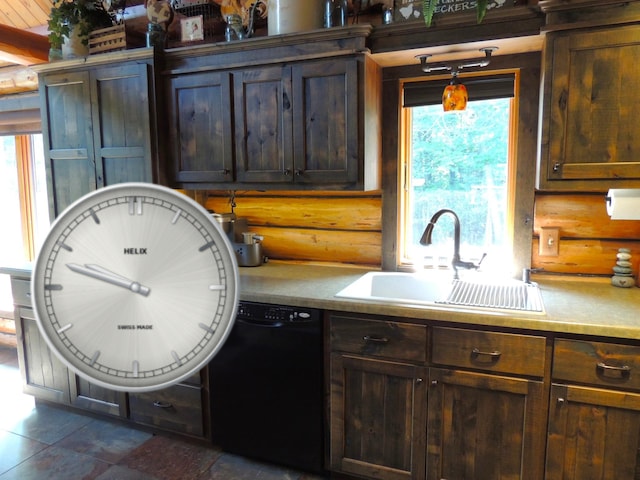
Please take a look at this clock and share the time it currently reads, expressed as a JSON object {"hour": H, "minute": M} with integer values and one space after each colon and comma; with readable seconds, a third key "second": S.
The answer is {"hour": 9, "minute": 48}
